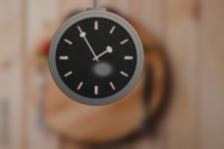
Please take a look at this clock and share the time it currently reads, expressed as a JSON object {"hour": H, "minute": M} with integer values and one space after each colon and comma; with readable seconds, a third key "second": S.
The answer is {"hour": 1, "minute": 55}
